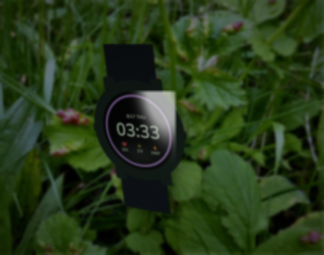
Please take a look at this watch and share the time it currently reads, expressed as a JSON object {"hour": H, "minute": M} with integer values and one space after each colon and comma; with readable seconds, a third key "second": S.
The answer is {"hour": 3, "minute": 33}
